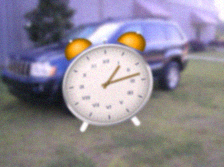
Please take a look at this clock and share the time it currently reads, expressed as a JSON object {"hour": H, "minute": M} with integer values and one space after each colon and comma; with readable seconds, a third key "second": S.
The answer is {"hour": 1, "minute": 13}
